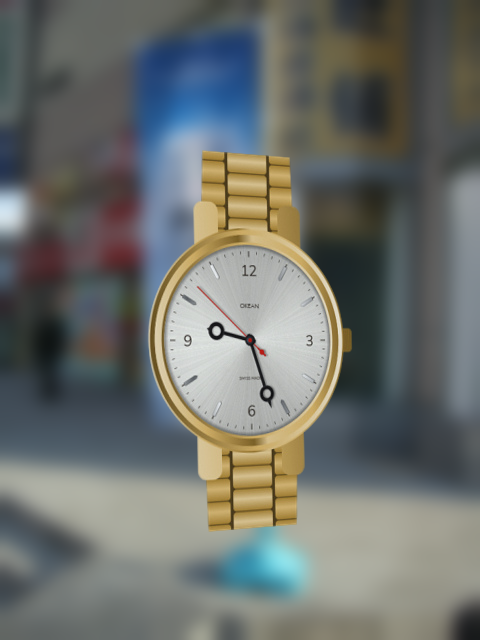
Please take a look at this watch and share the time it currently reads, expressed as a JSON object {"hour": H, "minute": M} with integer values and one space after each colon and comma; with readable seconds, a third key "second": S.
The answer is {"hour": 9, "minute": 26, "second": 52}
